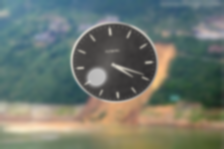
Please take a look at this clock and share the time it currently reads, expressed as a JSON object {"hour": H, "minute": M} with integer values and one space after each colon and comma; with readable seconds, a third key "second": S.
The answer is {"hour": 4, "minute": 19}
